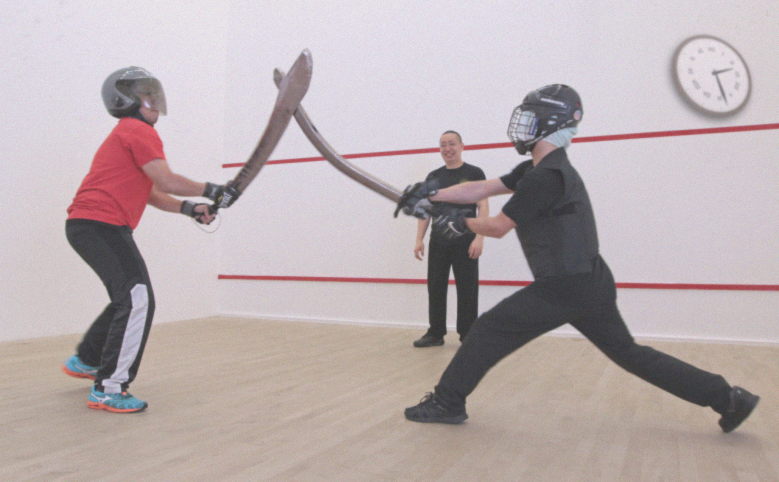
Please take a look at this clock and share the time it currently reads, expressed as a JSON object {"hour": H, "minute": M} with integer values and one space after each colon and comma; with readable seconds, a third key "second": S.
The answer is {"hour": 2, "minute": 28}
